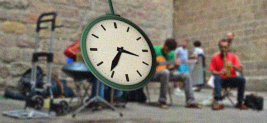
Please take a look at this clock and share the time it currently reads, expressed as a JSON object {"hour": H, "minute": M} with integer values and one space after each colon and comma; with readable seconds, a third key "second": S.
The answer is {"hour": 3, "minute": 36}
